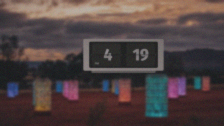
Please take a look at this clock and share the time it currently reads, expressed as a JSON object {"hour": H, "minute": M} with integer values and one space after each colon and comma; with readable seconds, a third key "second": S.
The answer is {"hour": 4, "minute": 19}
